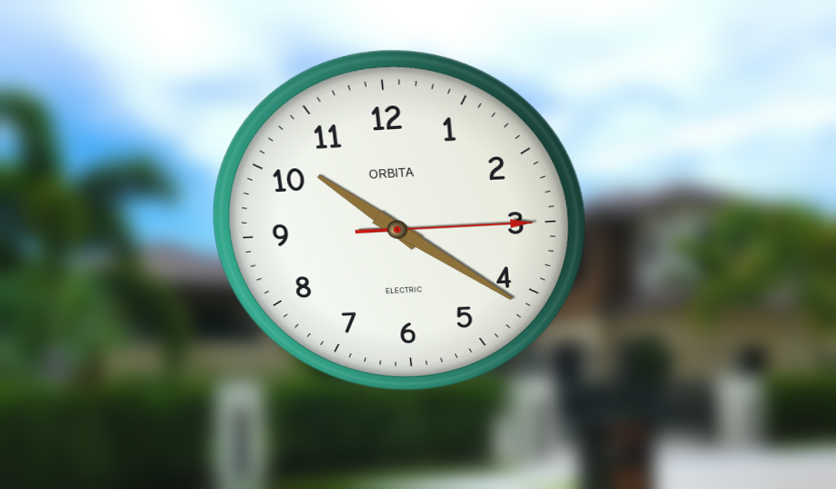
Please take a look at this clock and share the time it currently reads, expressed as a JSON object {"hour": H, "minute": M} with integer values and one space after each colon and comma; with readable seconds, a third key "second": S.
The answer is {"hour": 10, "minute": 21, "second": 15}
